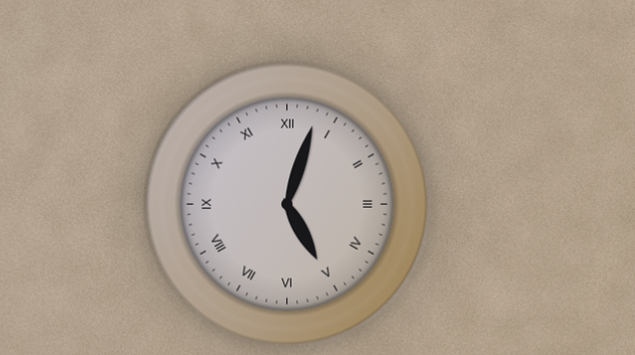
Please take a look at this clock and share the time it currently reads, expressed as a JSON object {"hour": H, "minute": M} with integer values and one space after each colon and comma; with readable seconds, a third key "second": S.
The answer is {"hour": 5, "minute": 3}
